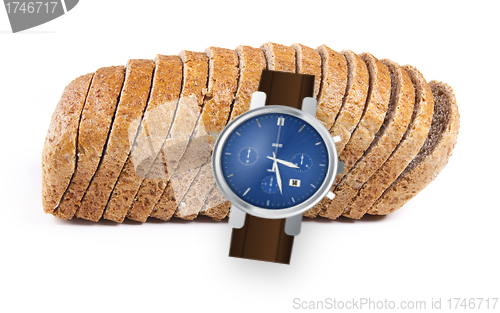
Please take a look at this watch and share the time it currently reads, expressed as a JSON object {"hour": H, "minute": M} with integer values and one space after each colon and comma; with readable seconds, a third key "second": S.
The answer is {"hour": 3, "minute": 27}
